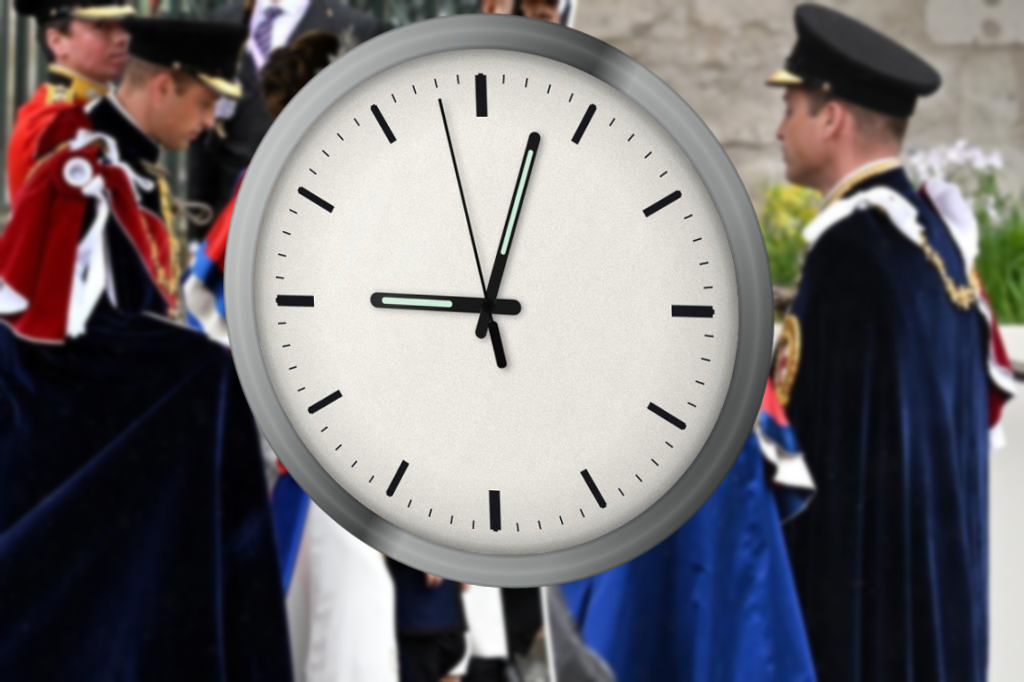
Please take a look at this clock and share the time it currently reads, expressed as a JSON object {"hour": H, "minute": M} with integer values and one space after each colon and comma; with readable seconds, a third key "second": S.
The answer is {"hour": 9, "minute": 2, "second": 58}
